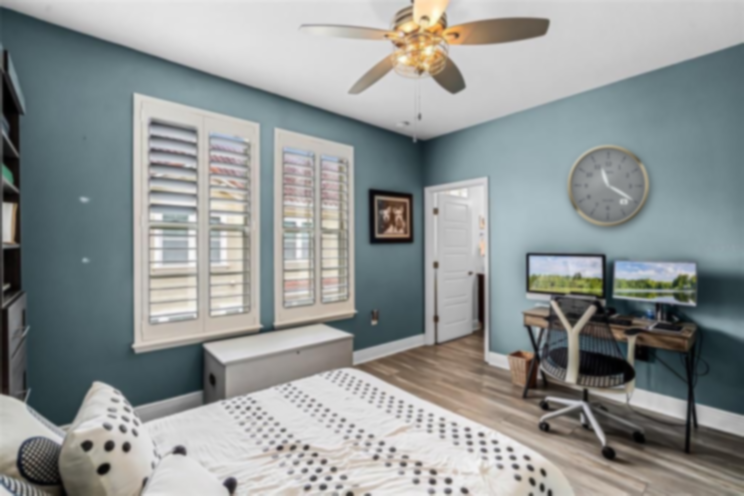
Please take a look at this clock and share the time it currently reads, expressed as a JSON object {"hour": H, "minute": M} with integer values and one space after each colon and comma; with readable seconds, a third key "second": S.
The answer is {"hour": 11, "minute": 20}
